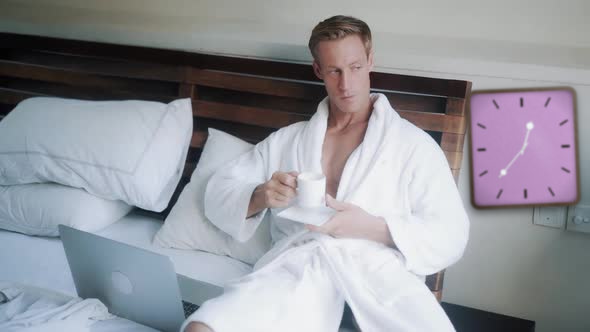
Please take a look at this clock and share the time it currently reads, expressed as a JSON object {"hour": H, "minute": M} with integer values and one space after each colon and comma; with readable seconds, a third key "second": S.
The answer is {"hour": 12, "minute": 37}
